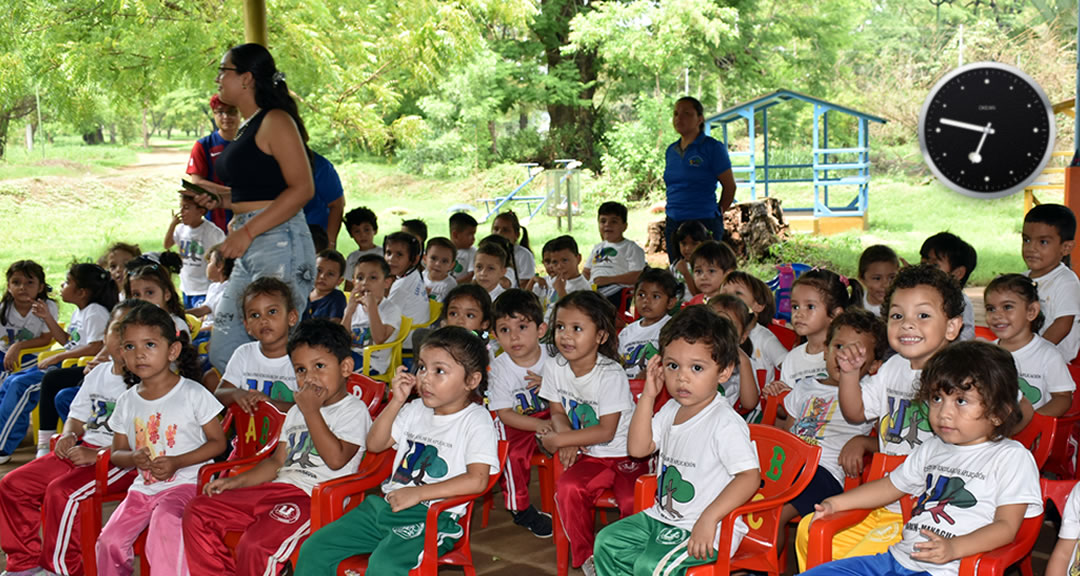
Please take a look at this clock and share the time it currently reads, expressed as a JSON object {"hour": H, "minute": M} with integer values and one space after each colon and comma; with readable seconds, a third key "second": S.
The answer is {"hour": 6, "minute": 47}
